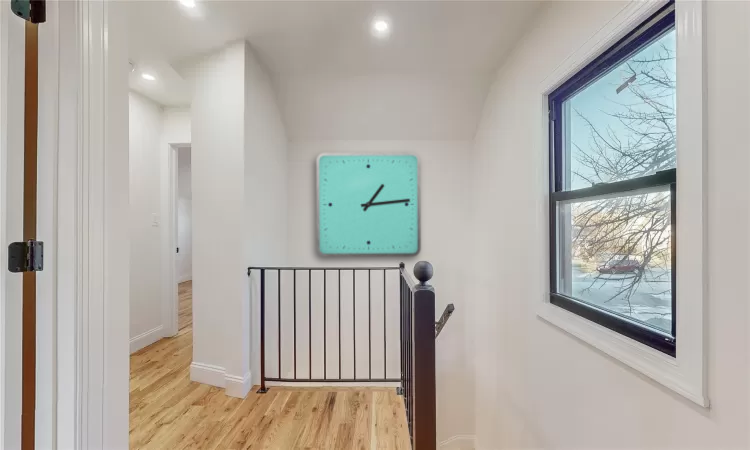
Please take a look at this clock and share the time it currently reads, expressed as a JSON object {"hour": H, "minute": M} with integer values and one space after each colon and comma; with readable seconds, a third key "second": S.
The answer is {"hour": 1, "minute": 14}
